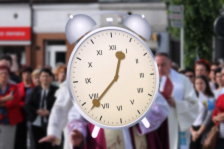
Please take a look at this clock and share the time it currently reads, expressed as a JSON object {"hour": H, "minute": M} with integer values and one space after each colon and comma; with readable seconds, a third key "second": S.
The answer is {"hour": 12, "minute": 38}
